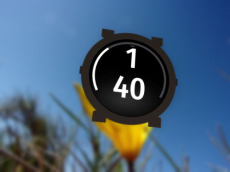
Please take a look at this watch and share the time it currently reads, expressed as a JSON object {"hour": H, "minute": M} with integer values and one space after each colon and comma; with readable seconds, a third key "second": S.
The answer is {"hour": 1, "minute": 40}
